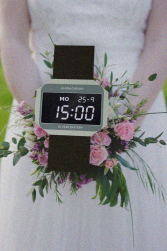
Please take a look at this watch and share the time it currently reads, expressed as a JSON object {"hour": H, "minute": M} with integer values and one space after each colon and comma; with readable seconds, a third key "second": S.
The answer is {"hour": 15, "minute": 0}
